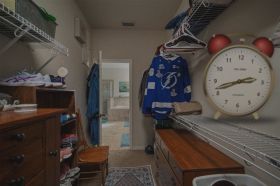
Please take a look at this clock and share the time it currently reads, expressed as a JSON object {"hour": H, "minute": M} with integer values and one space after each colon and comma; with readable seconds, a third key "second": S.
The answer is {"hour": 2, "minute": 42}
